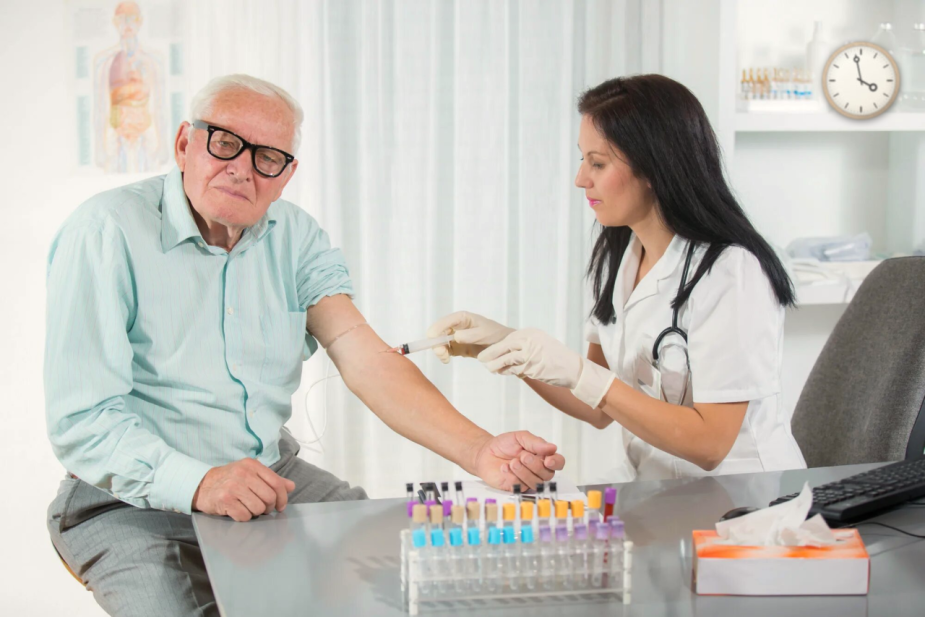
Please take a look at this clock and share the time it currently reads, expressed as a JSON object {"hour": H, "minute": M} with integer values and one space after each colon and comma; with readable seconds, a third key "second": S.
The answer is {"hour": 3, "minute": 58}
